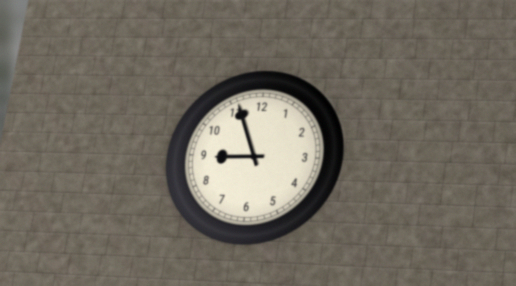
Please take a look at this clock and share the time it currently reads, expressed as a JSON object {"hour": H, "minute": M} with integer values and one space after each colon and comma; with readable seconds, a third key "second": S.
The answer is {"hour": 8, "minute": 56}
